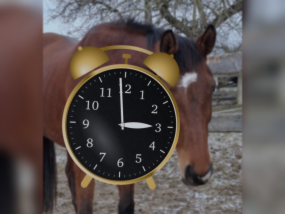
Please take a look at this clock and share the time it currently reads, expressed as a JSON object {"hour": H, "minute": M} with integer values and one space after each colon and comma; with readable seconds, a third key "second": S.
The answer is {"hour": 2, "minute": 59}
